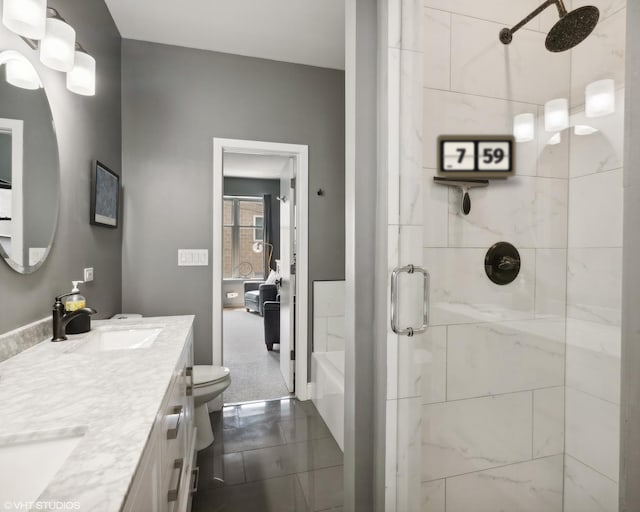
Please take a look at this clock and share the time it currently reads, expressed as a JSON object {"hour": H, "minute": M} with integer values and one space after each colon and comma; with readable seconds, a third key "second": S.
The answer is {"hour": 7, "minute": 59}
